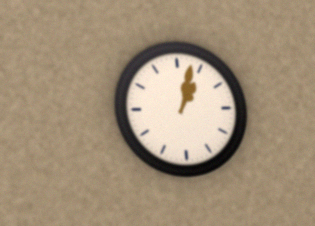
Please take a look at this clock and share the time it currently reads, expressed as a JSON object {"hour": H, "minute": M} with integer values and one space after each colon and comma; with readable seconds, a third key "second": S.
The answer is {"hour": 1, "minute": 3}
